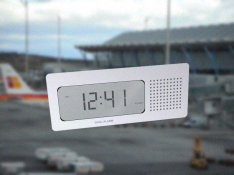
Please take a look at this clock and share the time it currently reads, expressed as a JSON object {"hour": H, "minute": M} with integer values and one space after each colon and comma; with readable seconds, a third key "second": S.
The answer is {"hour": 12, "minute": 41}
